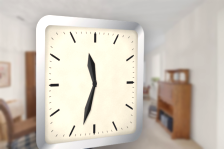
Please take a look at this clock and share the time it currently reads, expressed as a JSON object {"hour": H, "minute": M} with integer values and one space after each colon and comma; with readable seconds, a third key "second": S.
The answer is {"hour": 11, "minute": 33}
